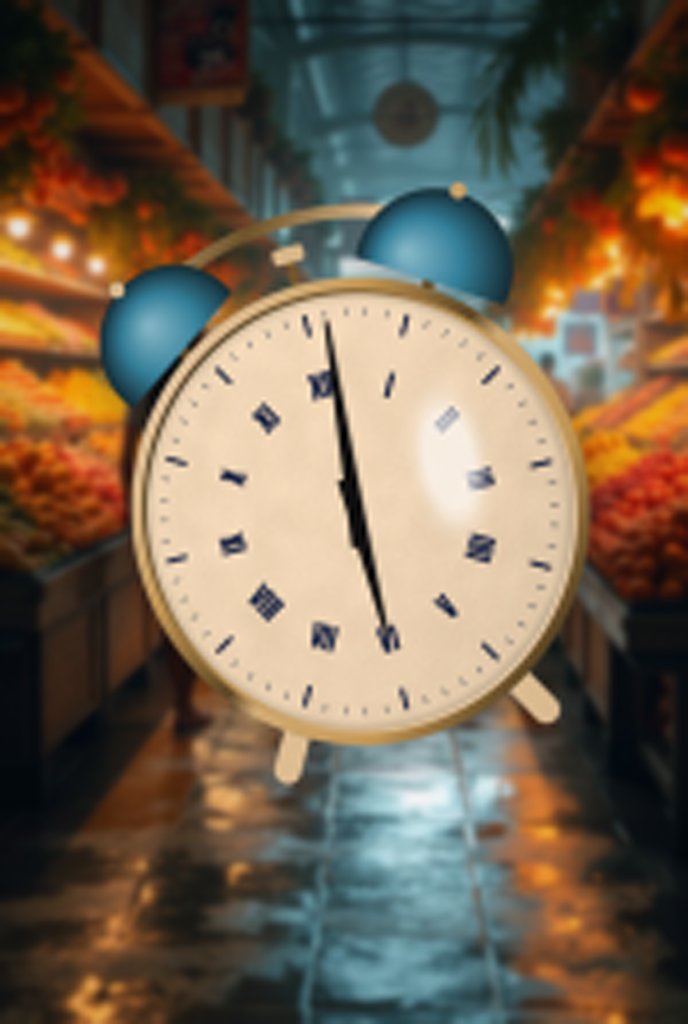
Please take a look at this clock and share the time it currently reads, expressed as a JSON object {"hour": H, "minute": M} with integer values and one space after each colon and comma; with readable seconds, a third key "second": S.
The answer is {"hour": 6, "minute": 1}
